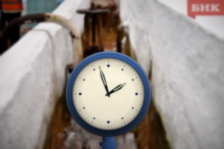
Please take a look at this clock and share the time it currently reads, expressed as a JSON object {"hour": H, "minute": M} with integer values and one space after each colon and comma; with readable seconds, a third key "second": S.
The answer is {"hour": 1, "minute": 57}
